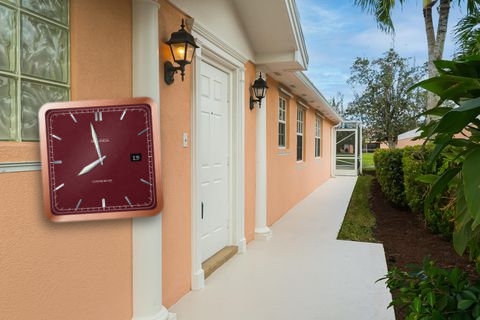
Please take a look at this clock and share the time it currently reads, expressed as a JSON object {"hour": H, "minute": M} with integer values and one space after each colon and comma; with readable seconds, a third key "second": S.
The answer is {"hour": 7, "minute": 58}
